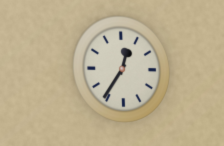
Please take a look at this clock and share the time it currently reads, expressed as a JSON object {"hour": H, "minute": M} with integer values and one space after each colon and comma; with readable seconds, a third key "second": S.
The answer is {"hour": 12, "minute": 36}
